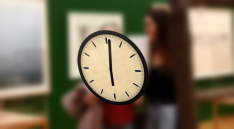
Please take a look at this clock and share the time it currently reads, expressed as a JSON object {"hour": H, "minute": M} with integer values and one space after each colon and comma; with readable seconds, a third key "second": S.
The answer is {"hour": 6, "minute": 1}
